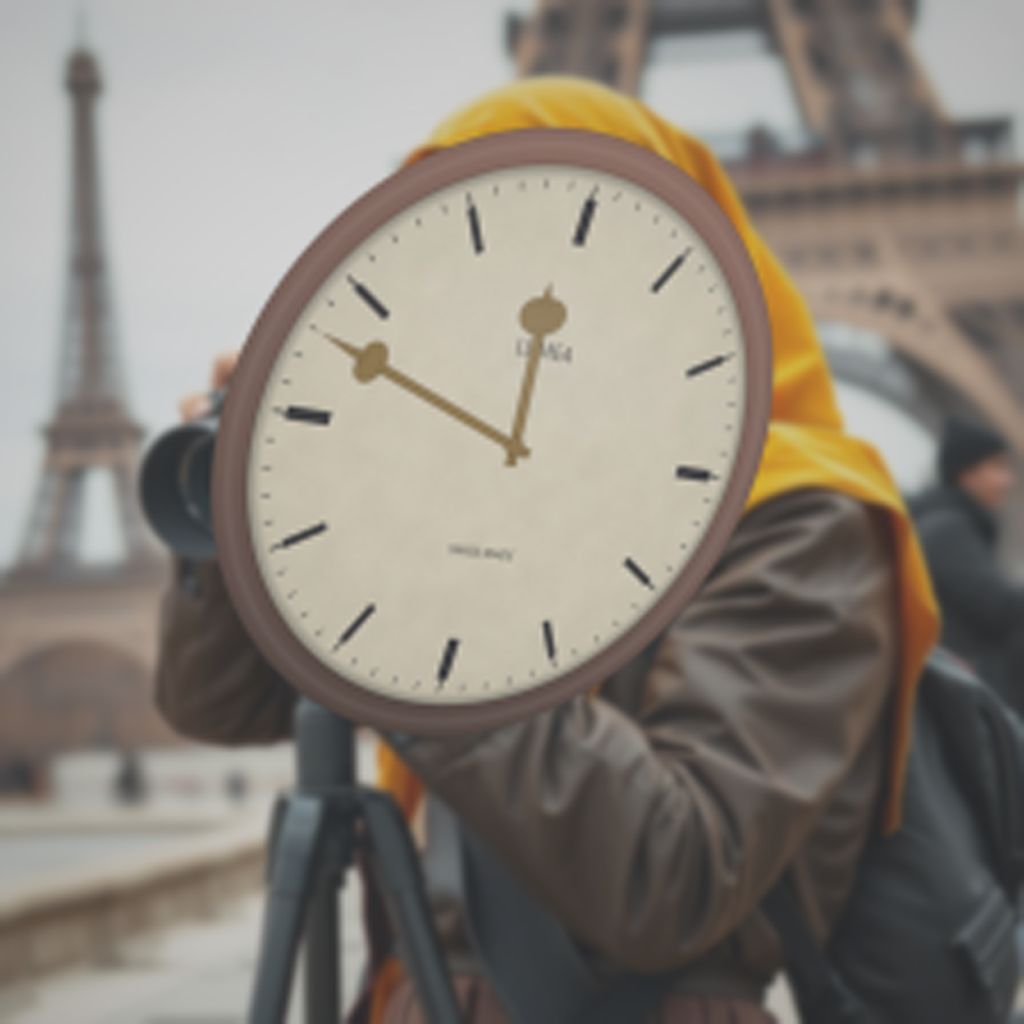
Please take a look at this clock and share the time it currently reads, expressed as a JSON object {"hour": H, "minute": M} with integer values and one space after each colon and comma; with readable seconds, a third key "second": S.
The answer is {"hour": 11, "minute": 48}
